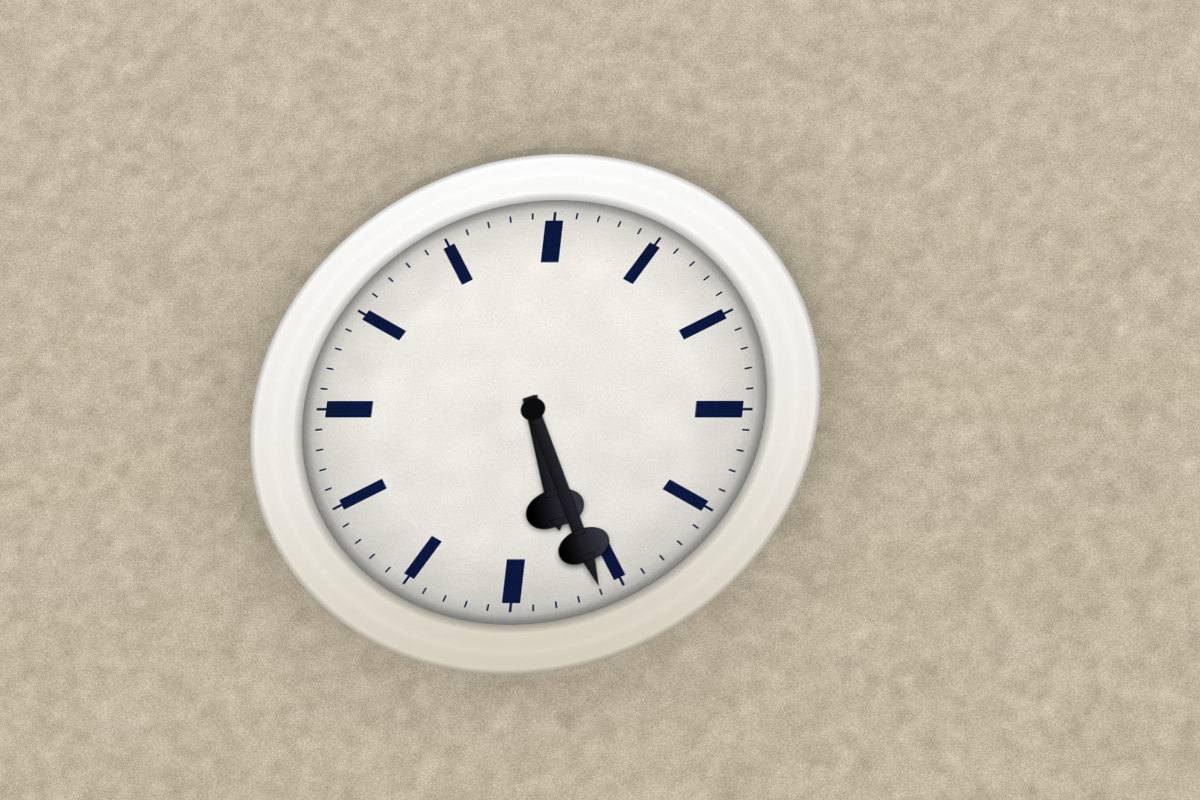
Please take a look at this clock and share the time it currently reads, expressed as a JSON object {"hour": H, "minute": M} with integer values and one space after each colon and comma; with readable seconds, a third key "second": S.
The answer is {"hour": 5, "minute": 26}
